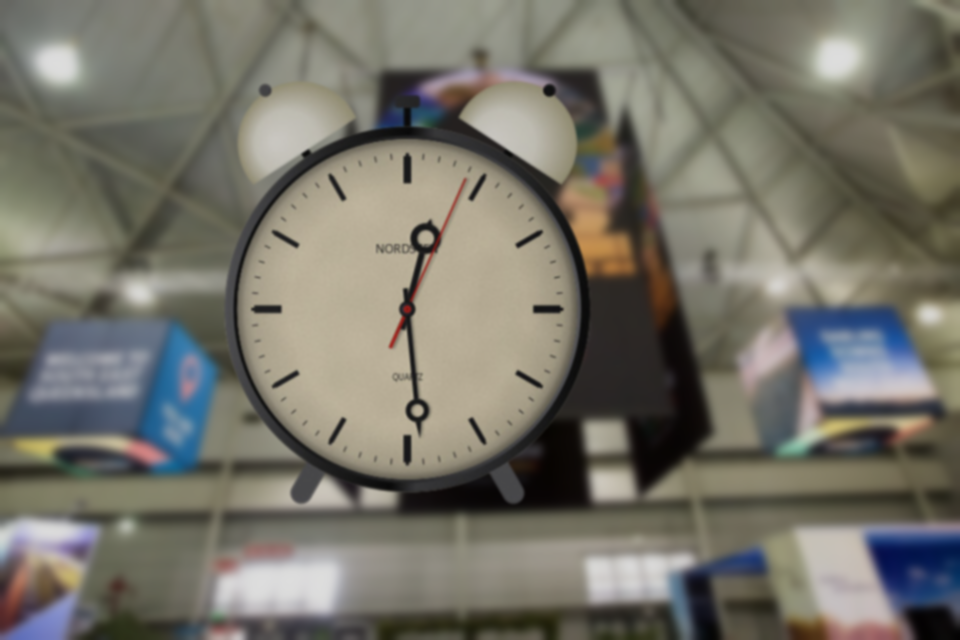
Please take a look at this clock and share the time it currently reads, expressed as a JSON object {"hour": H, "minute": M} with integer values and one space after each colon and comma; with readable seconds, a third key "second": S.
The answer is {"hour": 12, "minute": 29, "second": 4}
